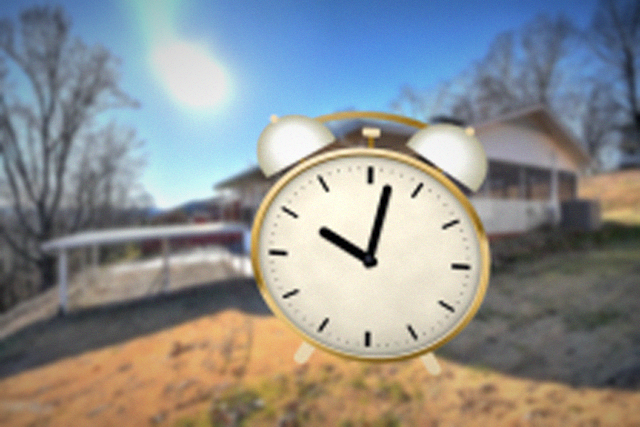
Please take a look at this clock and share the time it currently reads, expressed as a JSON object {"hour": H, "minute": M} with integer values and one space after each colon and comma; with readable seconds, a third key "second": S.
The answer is {"hour": 10, "minute": 2}
